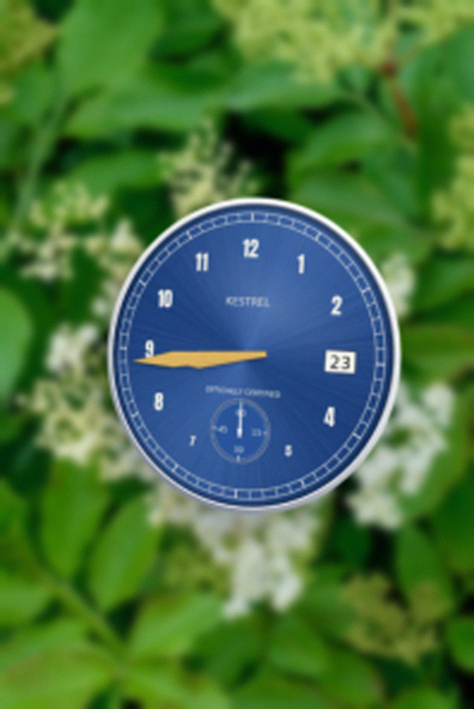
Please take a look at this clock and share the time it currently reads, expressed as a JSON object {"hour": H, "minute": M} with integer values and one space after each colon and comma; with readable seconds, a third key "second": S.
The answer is {"hour": 8, "minute": 44}
